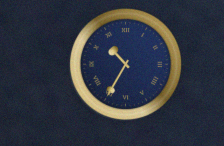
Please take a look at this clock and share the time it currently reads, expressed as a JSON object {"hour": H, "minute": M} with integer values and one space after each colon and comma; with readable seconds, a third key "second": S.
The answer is {"hour": 10, "minute": 35}
